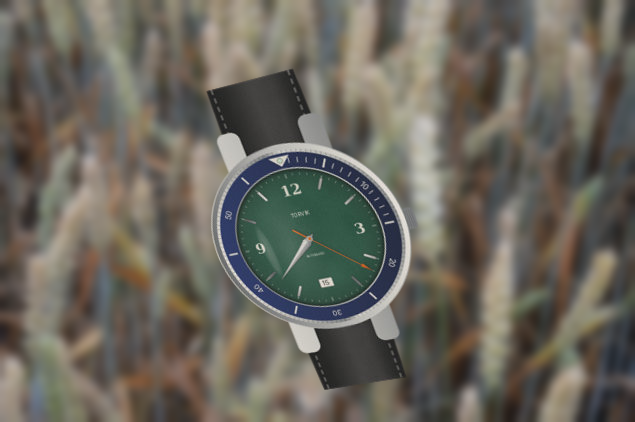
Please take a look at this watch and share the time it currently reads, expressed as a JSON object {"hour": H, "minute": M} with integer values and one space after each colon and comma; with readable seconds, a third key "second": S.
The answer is {"hour": 7, "minute": 38, "second": 22}
